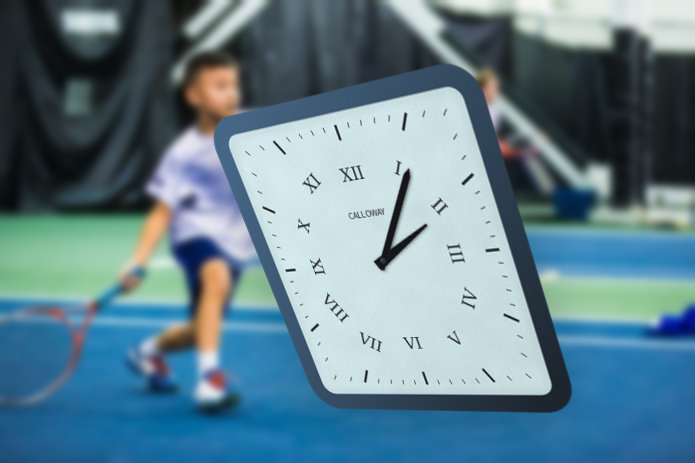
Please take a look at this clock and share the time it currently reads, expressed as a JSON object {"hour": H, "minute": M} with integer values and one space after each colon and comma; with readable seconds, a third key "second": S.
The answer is {"hour": 2, "minute": 6}
